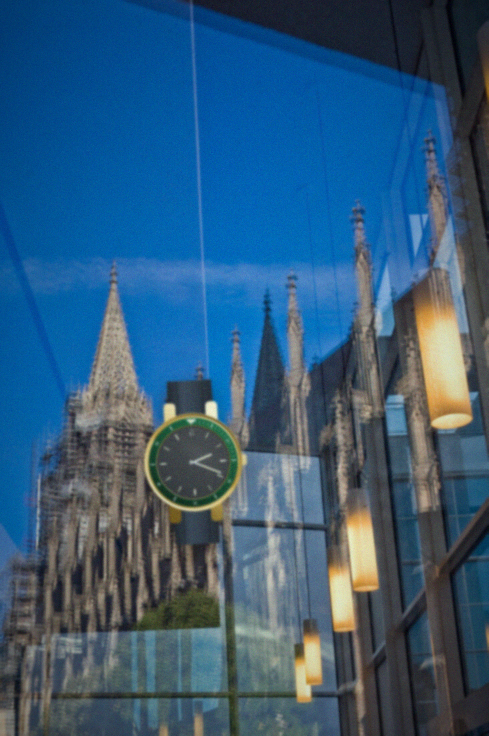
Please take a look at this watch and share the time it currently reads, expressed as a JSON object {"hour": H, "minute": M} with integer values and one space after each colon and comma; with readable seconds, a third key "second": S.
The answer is {"hour": 2, "minute": 19}
